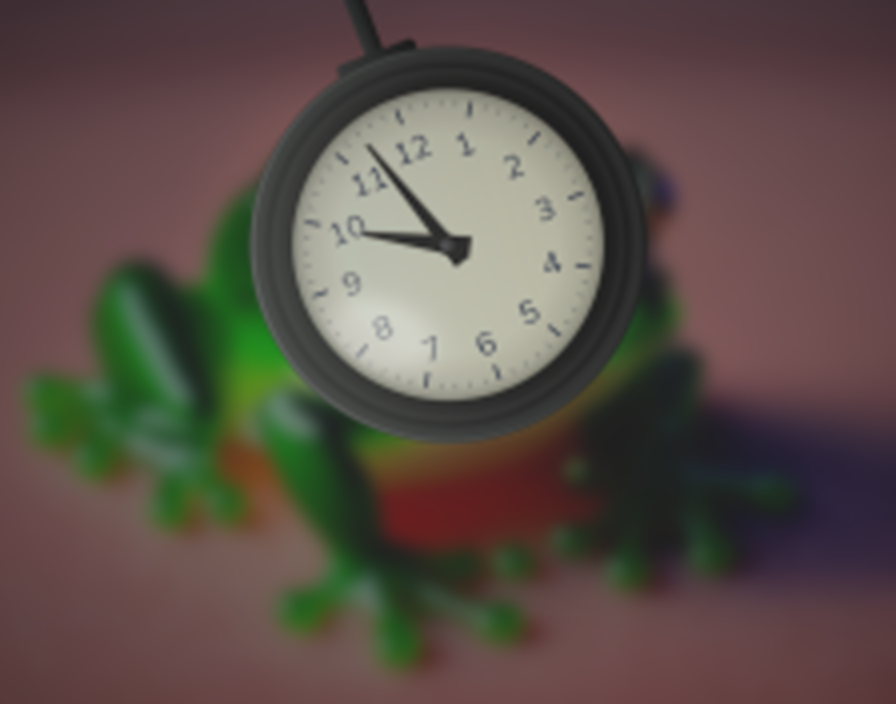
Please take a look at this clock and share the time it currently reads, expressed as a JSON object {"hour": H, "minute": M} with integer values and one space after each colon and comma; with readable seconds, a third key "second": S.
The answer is {"hour": 9, "minute": 57}
